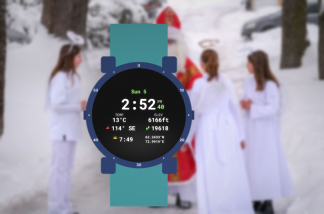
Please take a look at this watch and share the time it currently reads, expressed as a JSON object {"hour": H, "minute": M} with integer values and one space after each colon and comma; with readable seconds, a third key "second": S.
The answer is {"hour": 2, "minute": 52}
